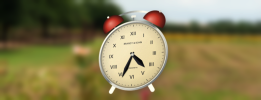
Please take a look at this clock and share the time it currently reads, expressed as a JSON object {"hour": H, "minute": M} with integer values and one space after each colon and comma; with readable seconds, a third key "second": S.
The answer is {"hour": 4, "minute": 34}
